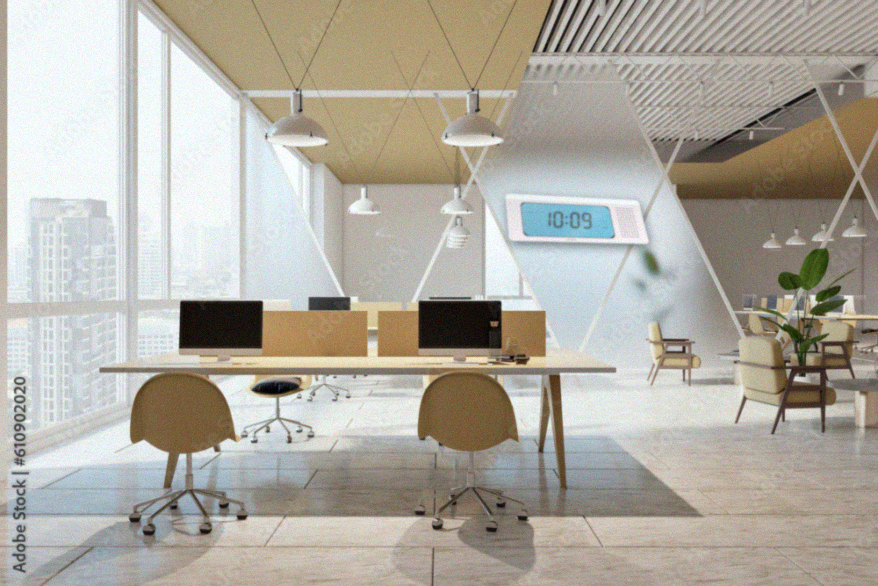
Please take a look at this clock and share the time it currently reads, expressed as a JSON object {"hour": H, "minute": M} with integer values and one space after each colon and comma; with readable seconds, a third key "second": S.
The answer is {"hour": 10, "minute": 9}
